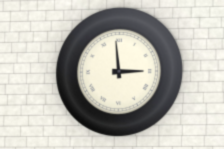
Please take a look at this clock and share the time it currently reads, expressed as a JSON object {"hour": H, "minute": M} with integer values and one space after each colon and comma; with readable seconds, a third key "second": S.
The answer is {"hour": 2, "minute": 59}
